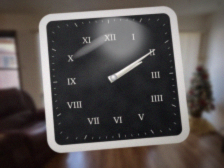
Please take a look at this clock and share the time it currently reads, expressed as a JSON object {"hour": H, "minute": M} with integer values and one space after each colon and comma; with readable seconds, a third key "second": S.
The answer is {"hour": 2, "minute": 10}
